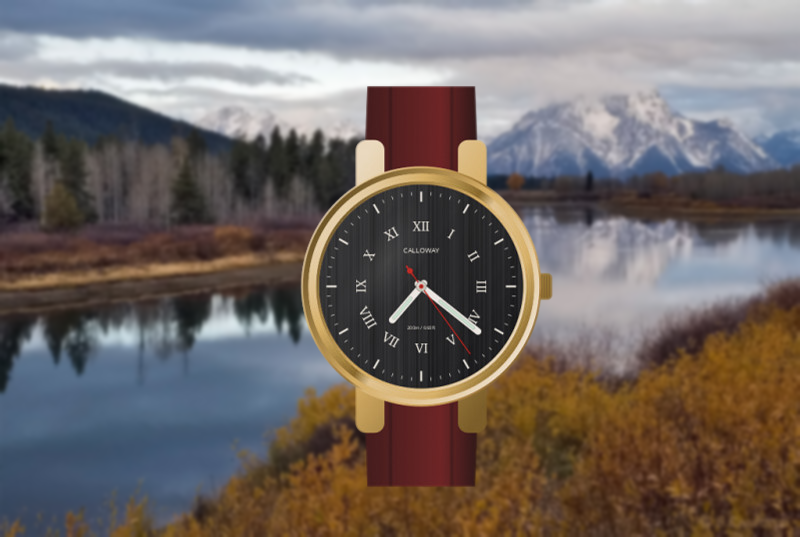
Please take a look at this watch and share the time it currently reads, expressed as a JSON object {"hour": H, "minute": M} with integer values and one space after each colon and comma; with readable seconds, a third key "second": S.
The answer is {"hour": 7, "minute": 21, "second": 24}
